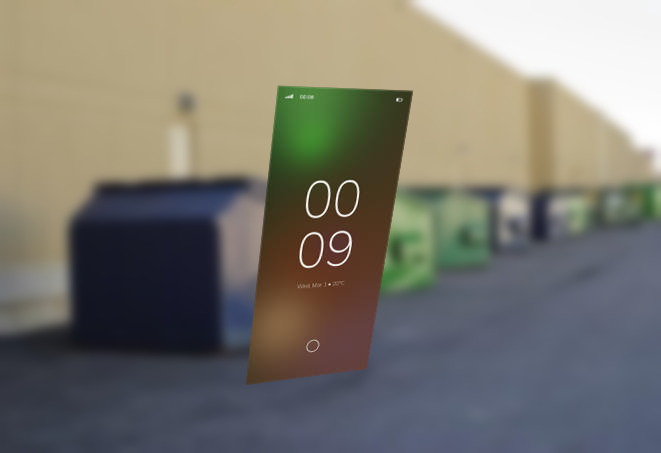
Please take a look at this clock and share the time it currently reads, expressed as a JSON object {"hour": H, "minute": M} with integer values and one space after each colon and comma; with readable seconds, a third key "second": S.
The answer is {"hour": 0, "minute": 9}
